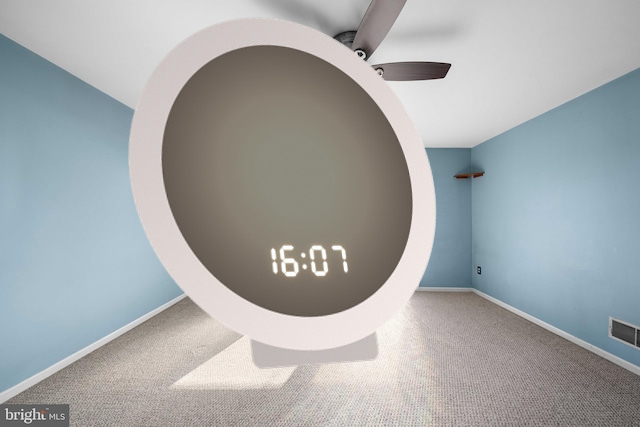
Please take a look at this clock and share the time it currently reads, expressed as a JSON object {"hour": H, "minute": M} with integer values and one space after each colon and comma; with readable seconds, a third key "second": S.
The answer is {"hour": 16, "minute": 7}
